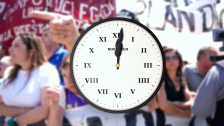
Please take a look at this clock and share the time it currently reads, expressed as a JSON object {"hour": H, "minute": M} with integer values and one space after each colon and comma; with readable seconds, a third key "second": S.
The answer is {"hour": 12, "minute": 1}
